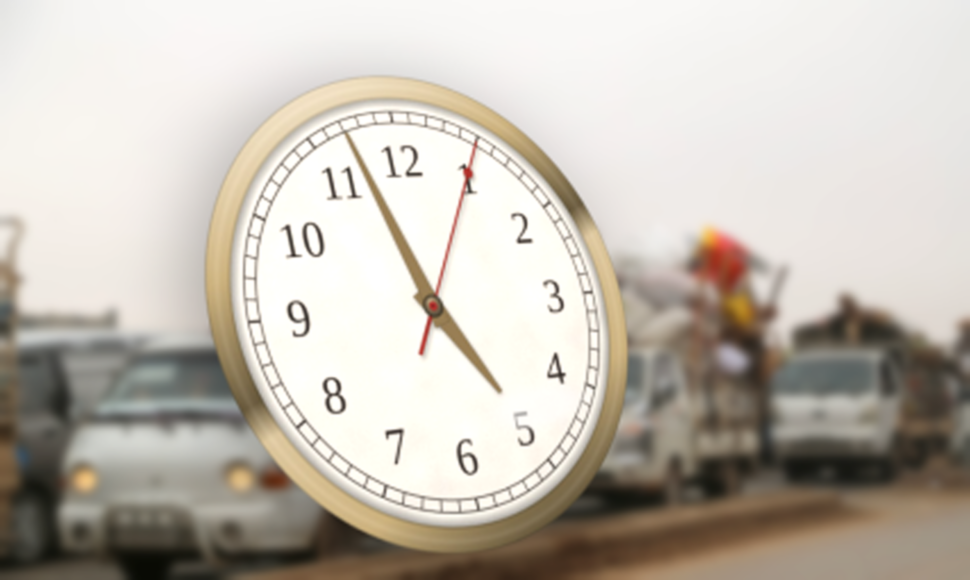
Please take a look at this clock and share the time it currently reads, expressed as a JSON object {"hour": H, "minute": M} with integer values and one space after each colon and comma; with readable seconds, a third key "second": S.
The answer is {"hour": 4, "minute": 57, "second": 5}
